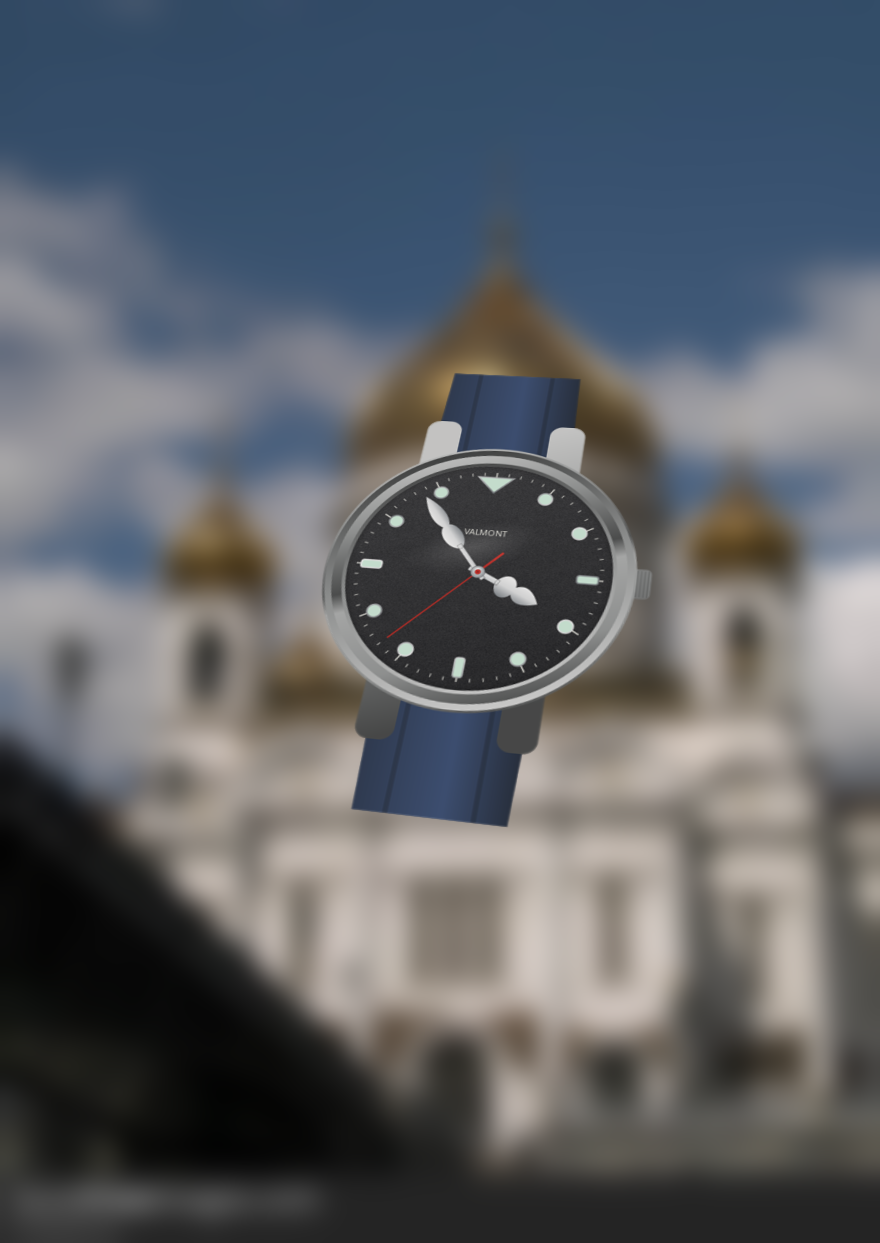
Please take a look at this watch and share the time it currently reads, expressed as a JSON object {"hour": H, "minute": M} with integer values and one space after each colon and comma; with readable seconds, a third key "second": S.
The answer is {"hour": 3, "minute": 53, "second": 37}
